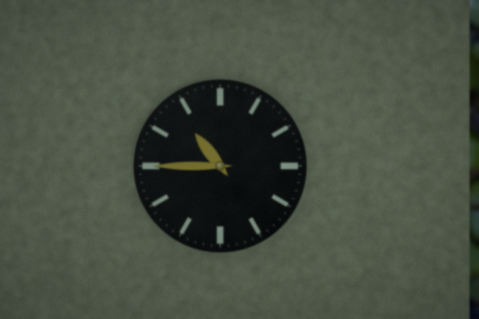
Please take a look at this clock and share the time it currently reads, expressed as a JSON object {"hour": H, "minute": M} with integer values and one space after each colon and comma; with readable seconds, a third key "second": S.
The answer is {"hour": 10, "minute": 45}
